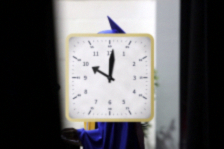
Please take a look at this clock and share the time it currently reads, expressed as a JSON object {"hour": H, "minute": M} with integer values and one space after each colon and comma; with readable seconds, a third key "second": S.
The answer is {"hour": 10, "minute": 1}
